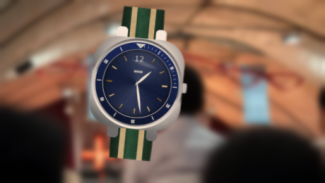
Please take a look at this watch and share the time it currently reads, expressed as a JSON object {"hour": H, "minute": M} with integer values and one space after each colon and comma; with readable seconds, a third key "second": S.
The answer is {"hour": 1, "minute": 28}
